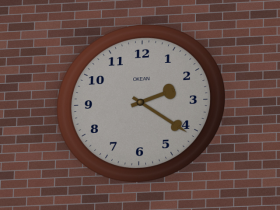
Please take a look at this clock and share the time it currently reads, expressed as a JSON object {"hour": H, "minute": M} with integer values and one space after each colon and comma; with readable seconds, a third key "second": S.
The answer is {"hour": 2, "minute": 21}
